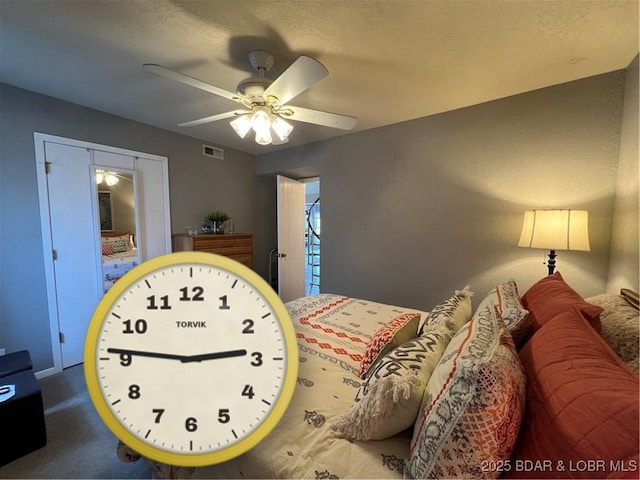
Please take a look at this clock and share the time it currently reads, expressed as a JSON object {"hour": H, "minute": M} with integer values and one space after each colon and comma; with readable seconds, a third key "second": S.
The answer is {"hour": 2, "minute": 46}
